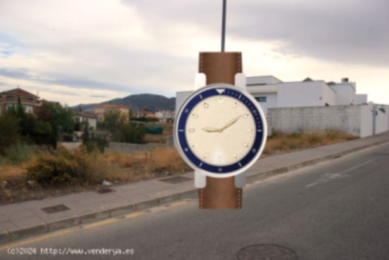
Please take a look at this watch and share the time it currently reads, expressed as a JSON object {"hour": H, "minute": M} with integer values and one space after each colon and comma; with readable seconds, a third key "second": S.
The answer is {"hour": 9, "minute": 9}
